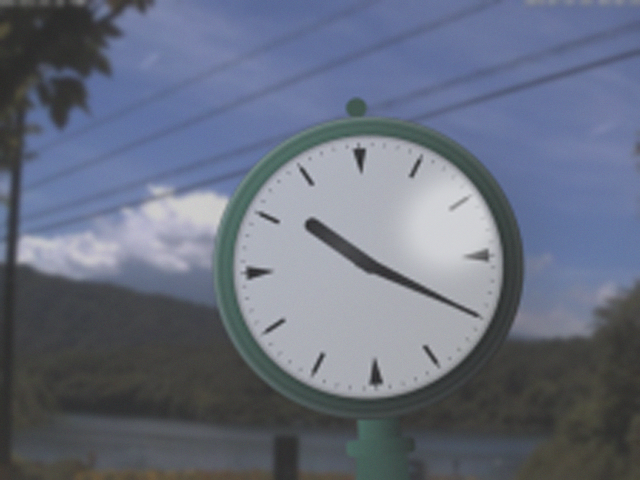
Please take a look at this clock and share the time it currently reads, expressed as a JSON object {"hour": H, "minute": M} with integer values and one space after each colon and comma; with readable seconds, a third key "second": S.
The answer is {"hour": 10, "minute": 20}
